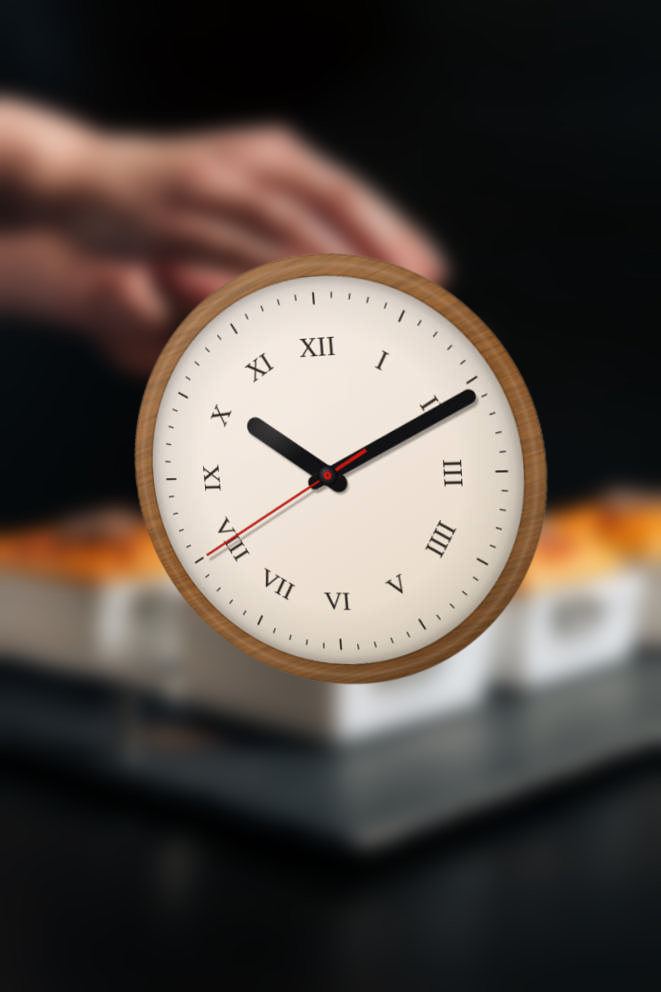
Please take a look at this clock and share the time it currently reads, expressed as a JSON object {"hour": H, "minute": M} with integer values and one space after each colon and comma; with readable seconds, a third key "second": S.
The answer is {"hour": 10, "minute": 10, "second": 40}
